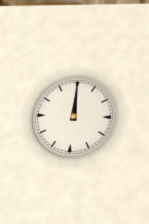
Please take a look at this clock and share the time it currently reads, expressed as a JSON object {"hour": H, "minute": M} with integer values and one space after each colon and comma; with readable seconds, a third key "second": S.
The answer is {"hour": 12, "minute": 0}
